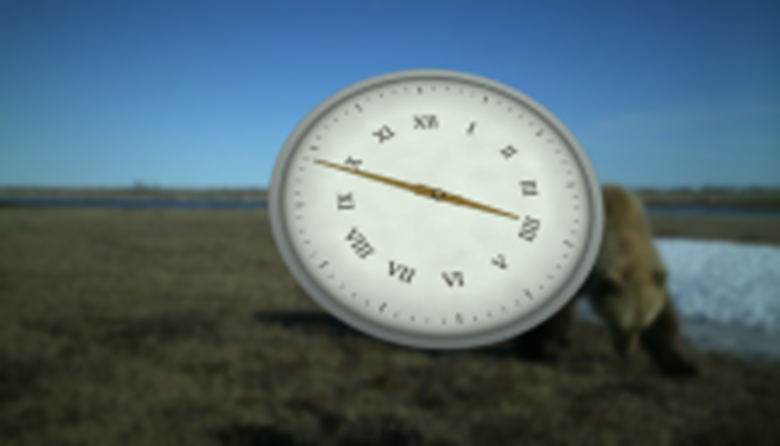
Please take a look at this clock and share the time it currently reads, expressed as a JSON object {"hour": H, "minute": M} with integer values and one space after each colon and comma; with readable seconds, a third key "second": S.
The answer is {"hour": 3, "minute": 49}
